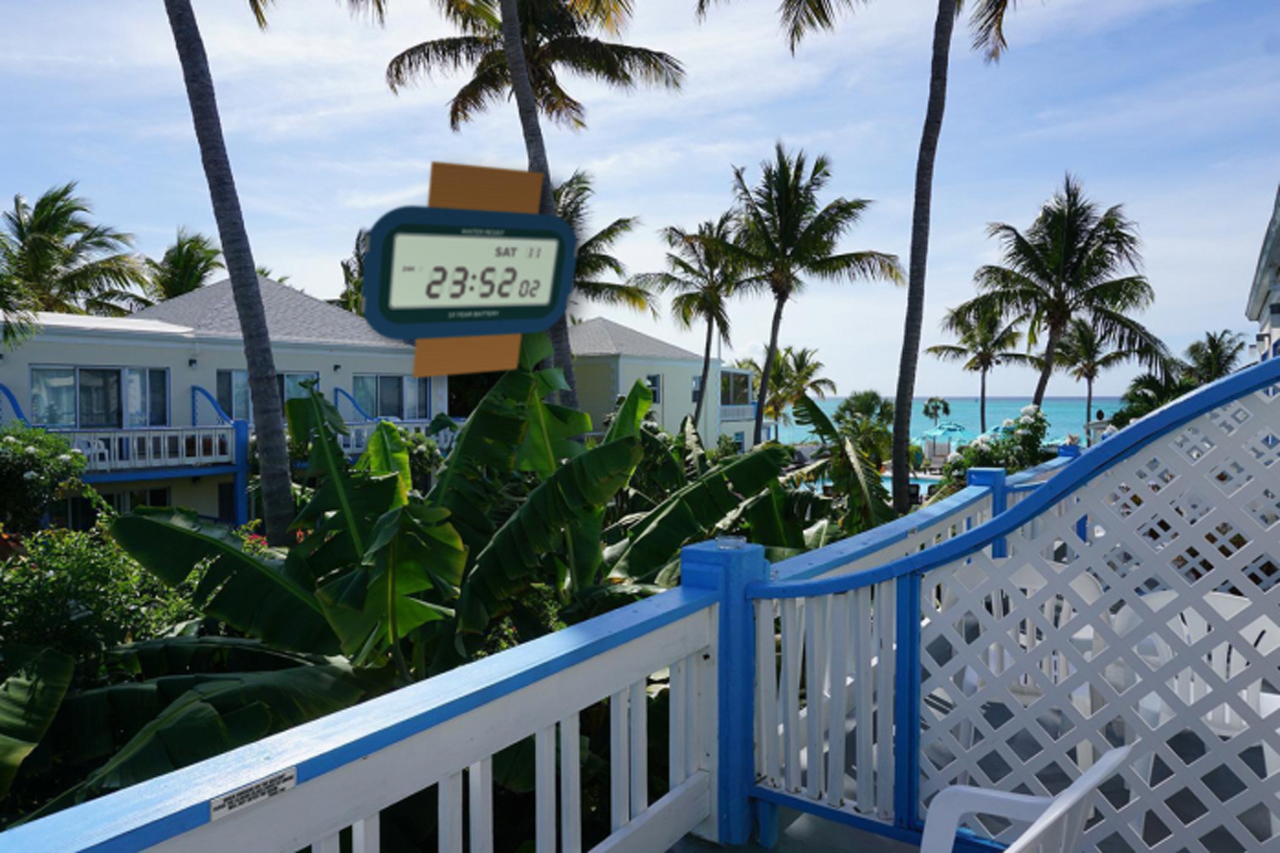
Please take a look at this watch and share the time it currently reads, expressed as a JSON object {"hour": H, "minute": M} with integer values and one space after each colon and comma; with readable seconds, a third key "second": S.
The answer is {"hour": 23, "minute": 52, "second": 2}
